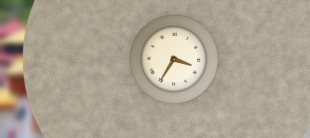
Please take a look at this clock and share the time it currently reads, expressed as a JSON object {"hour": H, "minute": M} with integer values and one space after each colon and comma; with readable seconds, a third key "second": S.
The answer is {"hour": 3, "minute": 35}
